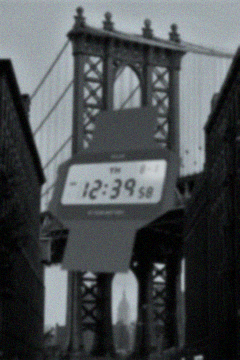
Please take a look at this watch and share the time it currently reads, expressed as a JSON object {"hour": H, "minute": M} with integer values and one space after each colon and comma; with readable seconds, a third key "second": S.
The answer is {"hour": 12, "minute": 39}
